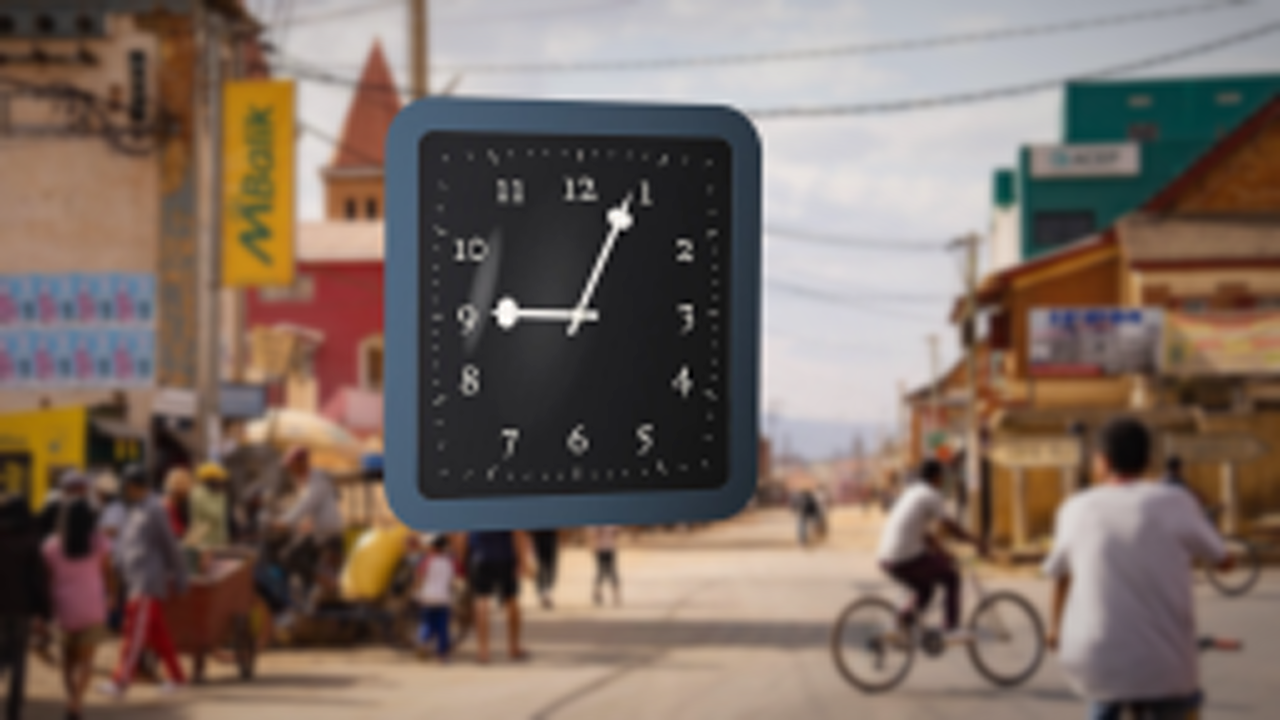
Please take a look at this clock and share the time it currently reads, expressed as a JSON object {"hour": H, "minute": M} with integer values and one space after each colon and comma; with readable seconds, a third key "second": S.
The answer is {"hour": 9, "minute": 4}
